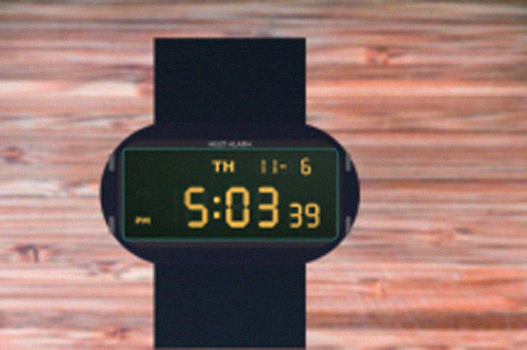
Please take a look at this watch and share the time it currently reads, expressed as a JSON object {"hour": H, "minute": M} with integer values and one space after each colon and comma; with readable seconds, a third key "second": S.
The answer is {"hour": 5, "minute": 3, "second": 39}
